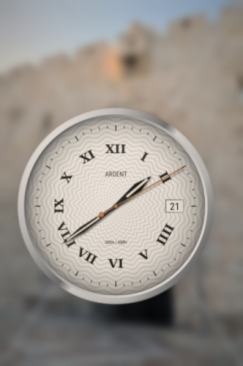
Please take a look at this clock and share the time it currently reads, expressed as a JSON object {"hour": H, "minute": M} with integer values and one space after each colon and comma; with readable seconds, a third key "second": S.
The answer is {"hour": 1, "minute": 39, "second": 10}
